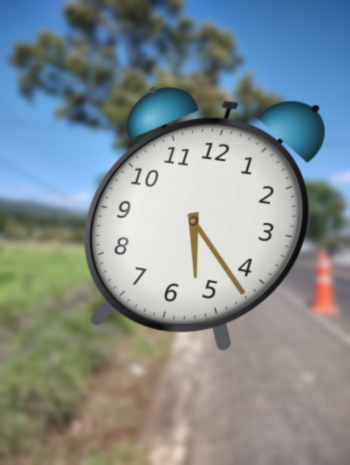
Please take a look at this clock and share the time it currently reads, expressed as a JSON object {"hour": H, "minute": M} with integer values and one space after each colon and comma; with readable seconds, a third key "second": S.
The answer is {"hour": 5, "minute": 22}
